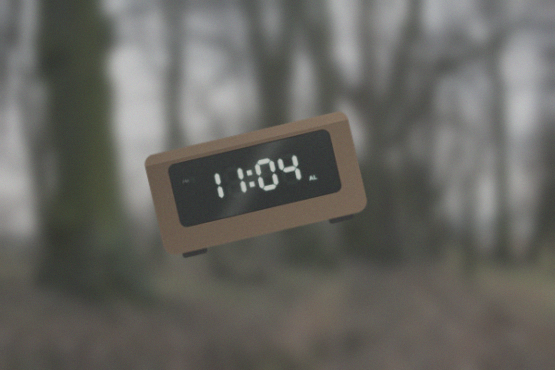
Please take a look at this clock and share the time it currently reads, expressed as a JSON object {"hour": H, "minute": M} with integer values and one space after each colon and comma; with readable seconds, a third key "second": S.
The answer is {"hour": 11, "minute": 4}
